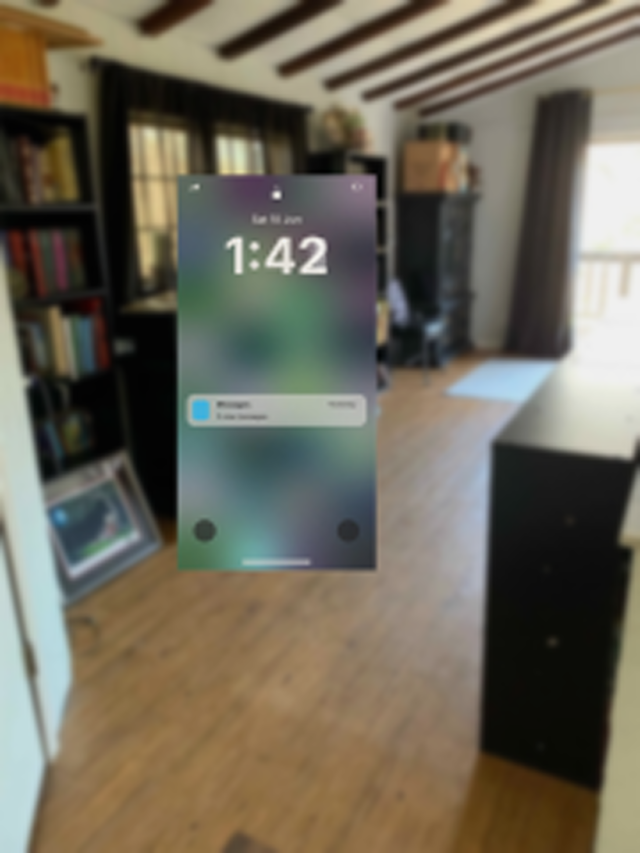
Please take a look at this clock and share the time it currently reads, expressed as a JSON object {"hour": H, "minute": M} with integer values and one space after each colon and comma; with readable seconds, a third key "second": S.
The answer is {"hour": 1, "minute": 42}
